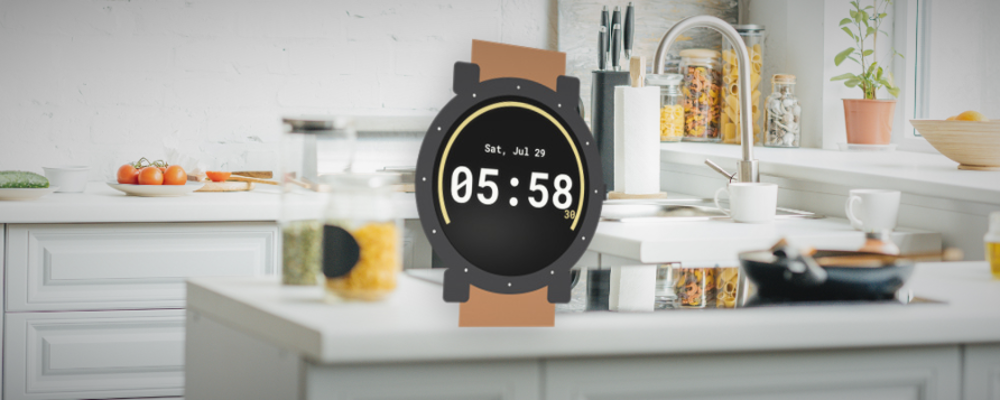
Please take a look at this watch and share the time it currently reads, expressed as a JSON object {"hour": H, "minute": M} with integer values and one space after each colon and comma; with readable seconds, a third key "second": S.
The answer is {"hour": 5, "minute": 58, "second": 30}
